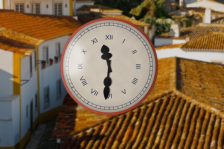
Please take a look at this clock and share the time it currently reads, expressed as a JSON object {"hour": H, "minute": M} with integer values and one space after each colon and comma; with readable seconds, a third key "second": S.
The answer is {"hour": 11, "minute": 31}
